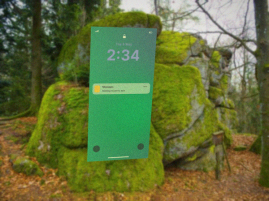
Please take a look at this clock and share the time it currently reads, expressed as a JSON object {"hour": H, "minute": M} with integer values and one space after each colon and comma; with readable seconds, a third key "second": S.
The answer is {"hour": 2, "minute": 34}
